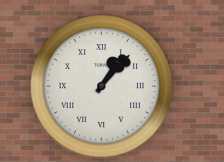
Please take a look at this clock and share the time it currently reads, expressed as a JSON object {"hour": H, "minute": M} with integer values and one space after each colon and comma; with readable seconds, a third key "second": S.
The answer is {"hour": 1, "minute": 7}
